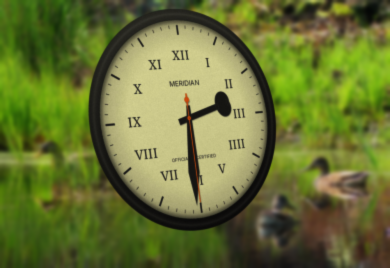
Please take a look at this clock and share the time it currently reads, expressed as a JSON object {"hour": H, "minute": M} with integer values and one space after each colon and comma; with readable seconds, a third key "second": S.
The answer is {"hour": 2, "minute": 30, "second": 30}
